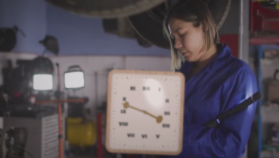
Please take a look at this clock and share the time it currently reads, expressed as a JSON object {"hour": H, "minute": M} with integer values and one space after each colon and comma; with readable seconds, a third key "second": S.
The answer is {"hour": 3, "minute": 48}
